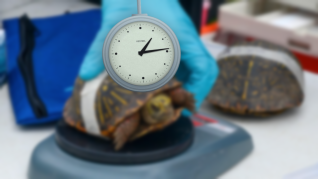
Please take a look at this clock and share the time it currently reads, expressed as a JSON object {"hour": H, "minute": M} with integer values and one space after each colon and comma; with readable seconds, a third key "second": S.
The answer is {"hour": 1, "minute": 14}
